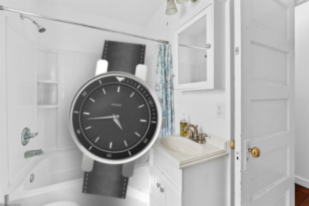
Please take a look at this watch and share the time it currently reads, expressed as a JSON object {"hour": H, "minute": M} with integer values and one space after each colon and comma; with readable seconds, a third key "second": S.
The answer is {"hour": 4, "minute": 43}
